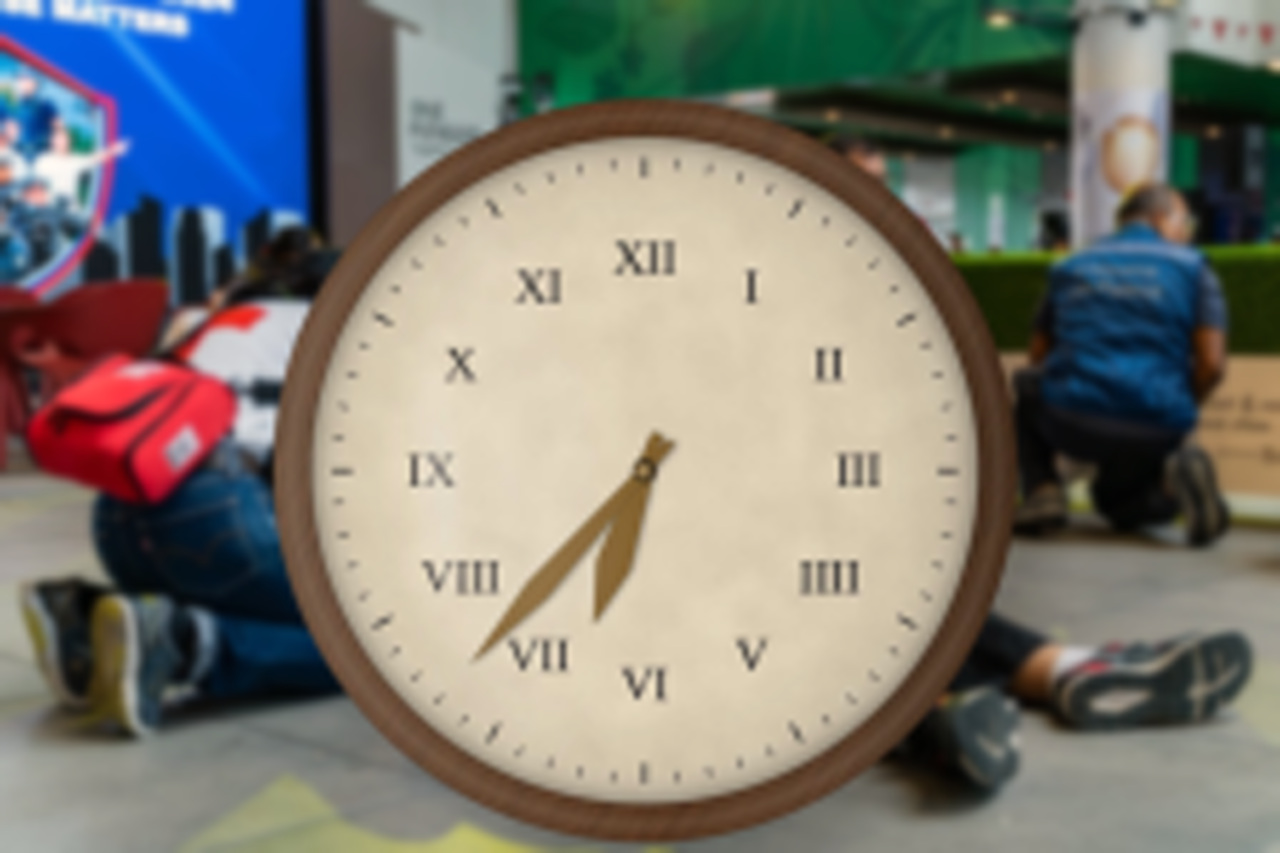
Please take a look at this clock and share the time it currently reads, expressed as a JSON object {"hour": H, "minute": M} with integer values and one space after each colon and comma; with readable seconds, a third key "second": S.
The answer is {"hour": 6, "minute": 37}
